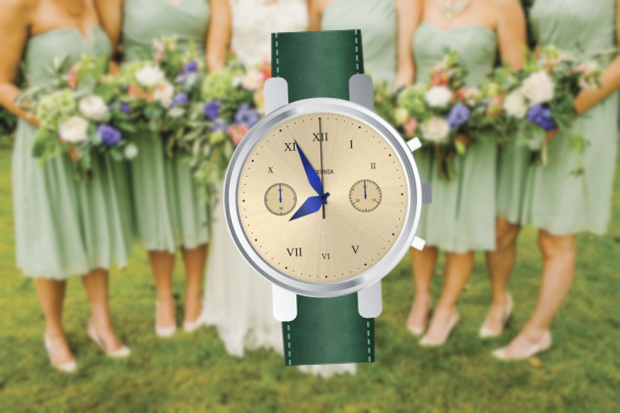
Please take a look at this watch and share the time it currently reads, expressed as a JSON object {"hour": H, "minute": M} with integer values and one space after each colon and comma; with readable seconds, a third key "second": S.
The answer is {"hour": 7, "minute": 56}
